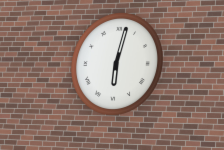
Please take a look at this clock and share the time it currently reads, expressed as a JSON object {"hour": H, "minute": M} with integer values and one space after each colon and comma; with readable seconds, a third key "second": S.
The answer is {"hour": 6, "minute": 2}
